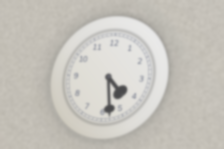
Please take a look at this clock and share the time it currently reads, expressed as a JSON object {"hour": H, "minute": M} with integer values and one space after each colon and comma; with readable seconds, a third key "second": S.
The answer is {"hour": 4, "minute": 28}
